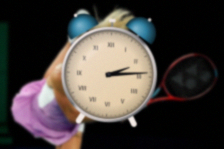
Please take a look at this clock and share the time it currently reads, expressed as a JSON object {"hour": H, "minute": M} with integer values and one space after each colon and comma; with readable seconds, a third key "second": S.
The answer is {"hour": 2, "minute": 14}
